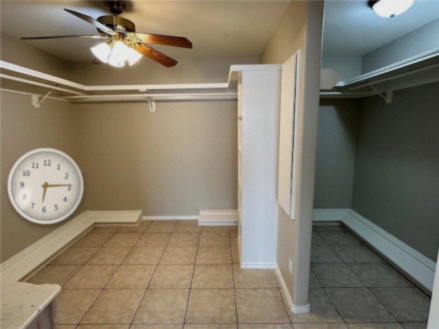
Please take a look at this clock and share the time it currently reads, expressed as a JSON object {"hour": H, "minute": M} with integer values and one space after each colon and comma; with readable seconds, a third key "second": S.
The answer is {"hour": 6, "minute": 14}
